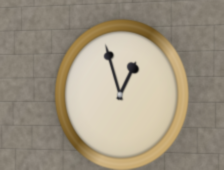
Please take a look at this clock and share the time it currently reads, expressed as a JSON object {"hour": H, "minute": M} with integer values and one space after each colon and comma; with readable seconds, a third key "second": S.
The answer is {"hour": 12, "minute": 57}
